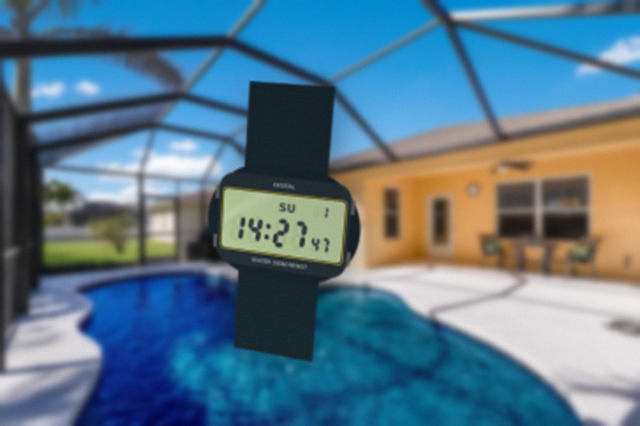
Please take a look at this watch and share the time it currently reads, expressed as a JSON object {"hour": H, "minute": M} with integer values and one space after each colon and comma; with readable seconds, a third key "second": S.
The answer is {"hour": 14, "minute": 27, "second": 47}
